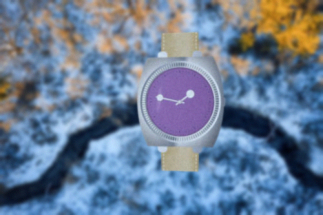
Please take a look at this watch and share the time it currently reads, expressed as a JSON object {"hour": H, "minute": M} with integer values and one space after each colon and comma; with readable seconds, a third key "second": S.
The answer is {"hour": 1, "minute": 47}
